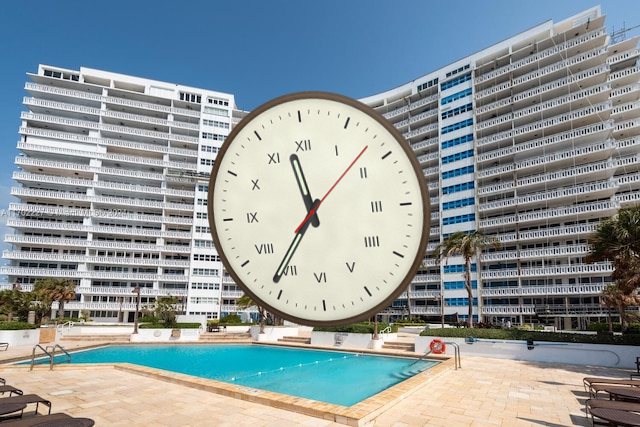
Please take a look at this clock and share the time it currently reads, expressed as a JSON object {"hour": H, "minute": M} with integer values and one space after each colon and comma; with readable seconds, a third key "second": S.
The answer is {"hour": 11, "minute": 36, "second": 8}
